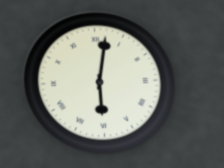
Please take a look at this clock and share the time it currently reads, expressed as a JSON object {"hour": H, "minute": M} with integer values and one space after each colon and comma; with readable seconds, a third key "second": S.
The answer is {"hour": 6, "minute": 2}
